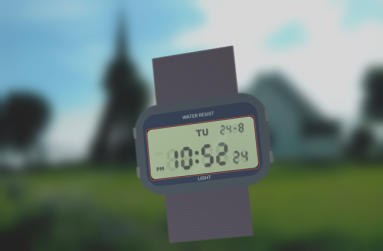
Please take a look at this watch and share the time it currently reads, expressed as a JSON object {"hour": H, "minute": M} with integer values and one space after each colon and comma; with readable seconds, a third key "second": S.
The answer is {"hour": 10, "minute": 52, "second": 24}
